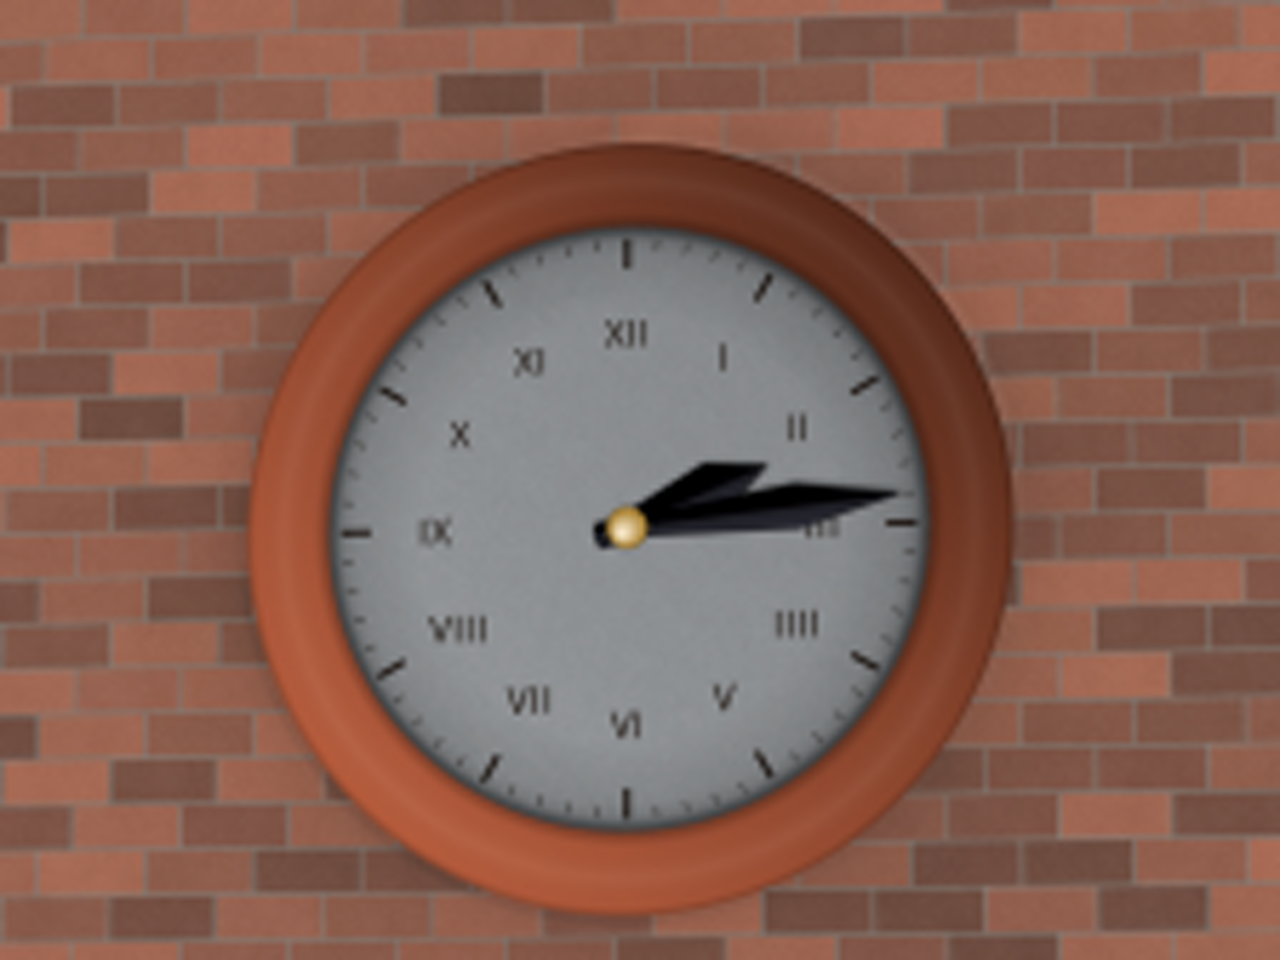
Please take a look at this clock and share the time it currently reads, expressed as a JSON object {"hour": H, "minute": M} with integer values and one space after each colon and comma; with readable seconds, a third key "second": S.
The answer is {"hour": 2, "minute": 14}
